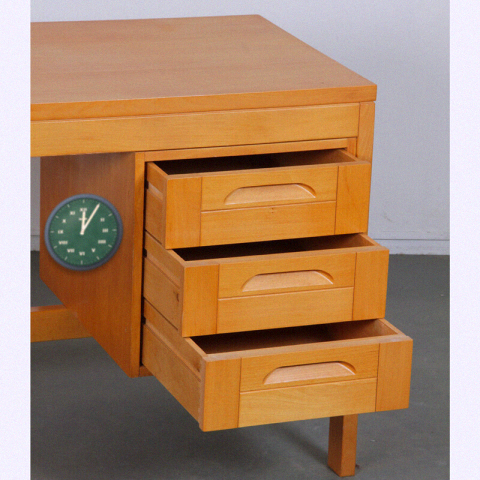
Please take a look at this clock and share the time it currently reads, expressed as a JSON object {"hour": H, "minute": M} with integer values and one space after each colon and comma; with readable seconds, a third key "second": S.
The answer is {"hour": 12, "minute": 5}
